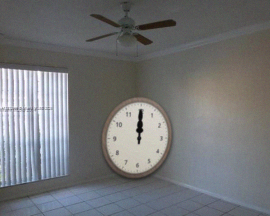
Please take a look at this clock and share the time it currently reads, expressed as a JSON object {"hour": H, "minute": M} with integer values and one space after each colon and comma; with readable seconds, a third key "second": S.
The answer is {"hour": 12, "minute": 0}
